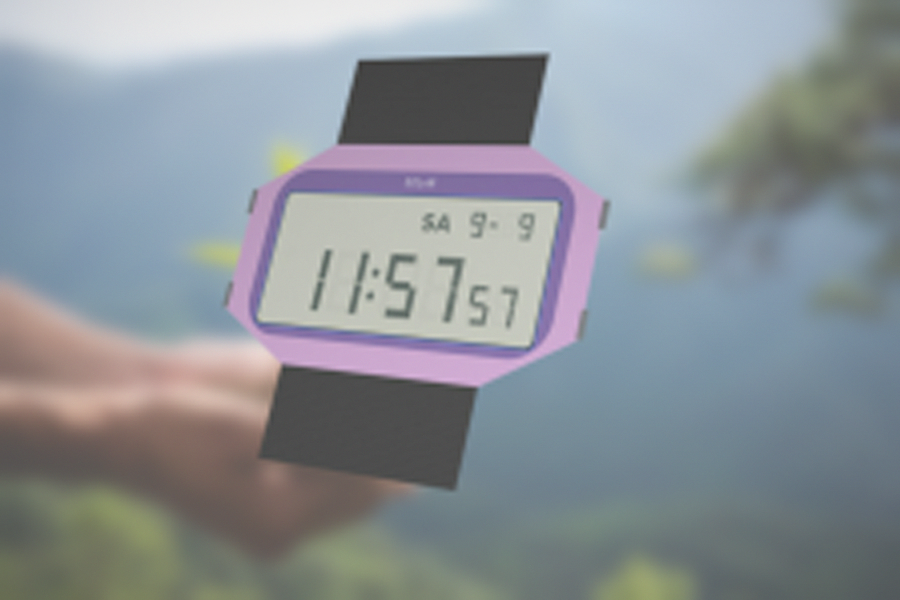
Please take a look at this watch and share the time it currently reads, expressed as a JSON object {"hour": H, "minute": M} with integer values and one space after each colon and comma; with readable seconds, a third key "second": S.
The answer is {"hour": 11, "minute": 57, "second": 57}
